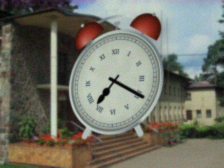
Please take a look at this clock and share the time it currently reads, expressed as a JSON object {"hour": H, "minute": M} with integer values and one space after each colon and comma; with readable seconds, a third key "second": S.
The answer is {"hour": 7, "minute": 20}
